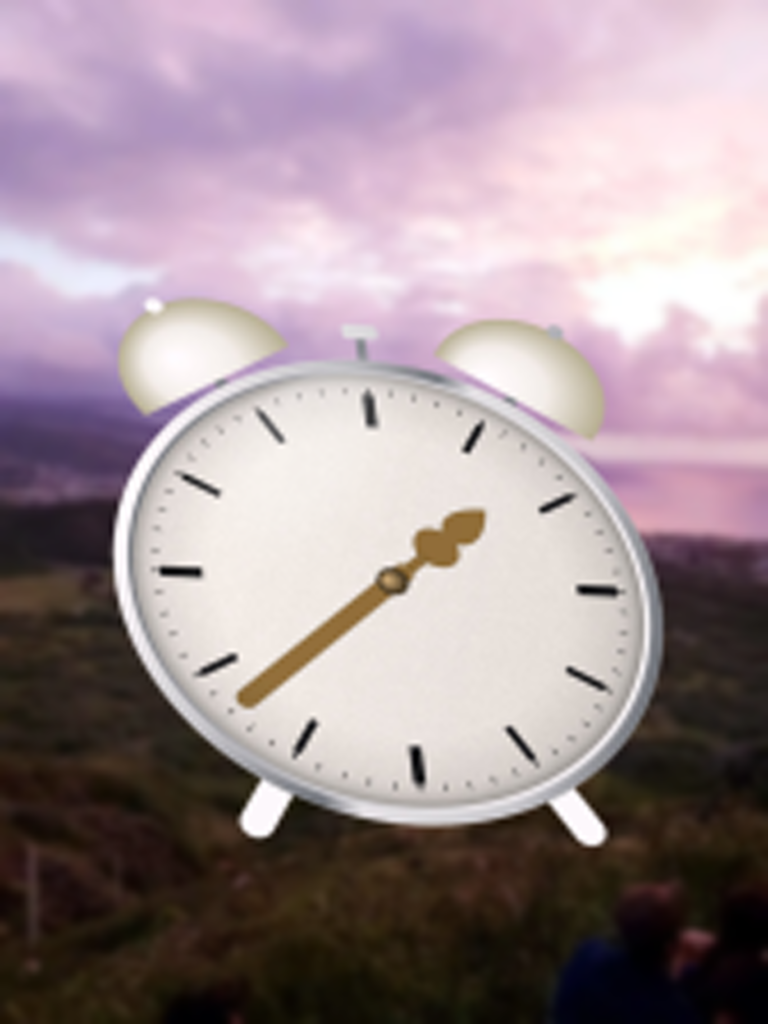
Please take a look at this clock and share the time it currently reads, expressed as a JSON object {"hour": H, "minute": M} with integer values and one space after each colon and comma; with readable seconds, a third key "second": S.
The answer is {"hour": 1, "minute": 38}
